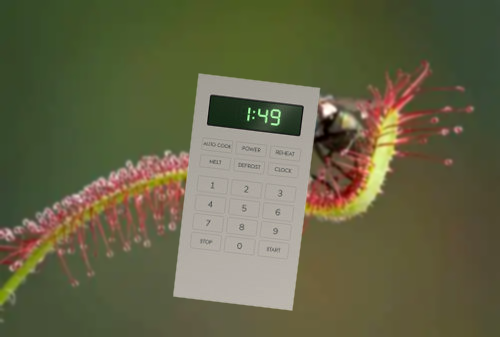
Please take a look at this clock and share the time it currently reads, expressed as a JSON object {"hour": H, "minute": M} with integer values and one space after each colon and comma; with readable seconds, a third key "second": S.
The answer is {"hour": 1, "minute": 49}
